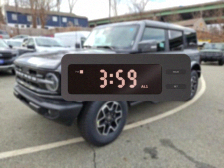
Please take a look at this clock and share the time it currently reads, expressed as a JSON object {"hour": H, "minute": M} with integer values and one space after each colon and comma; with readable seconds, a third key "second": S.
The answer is {"hour": 3, "minute": 59}
